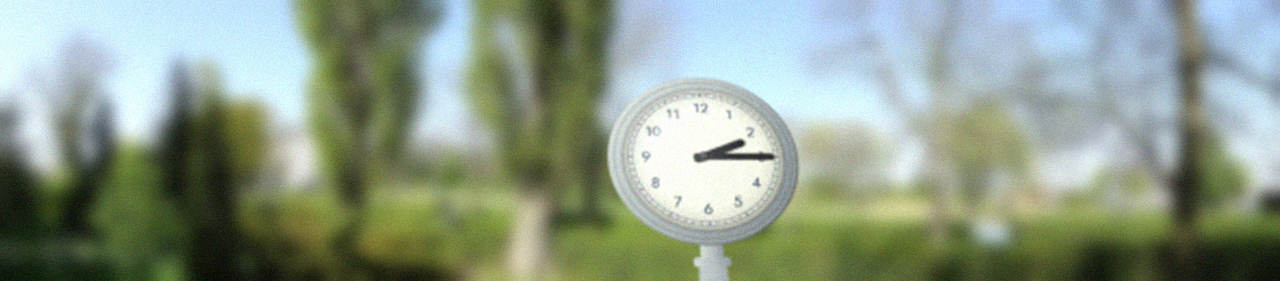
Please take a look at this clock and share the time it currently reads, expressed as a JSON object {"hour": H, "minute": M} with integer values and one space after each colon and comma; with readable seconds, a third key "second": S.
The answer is {"hour": 2, "minute": 15}
